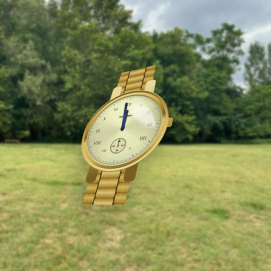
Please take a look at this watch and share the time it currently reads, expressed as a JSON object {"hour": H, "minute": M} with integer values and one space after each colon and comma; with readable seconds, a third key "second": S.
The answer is {"hour": 11, "minute": 59}
